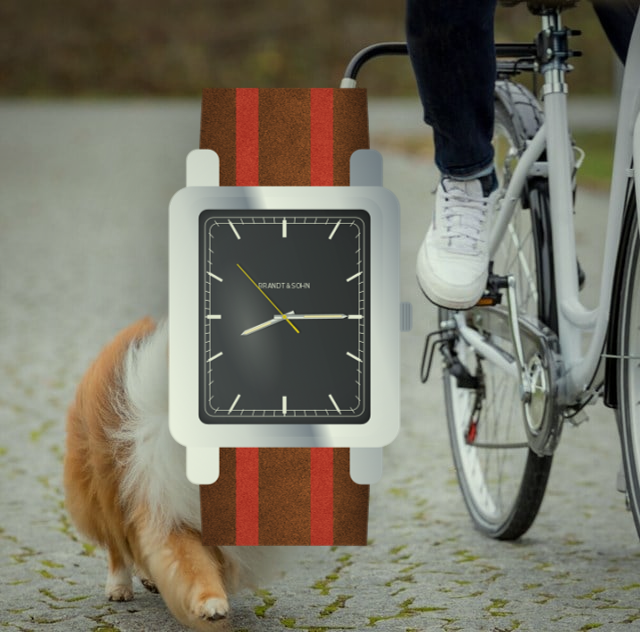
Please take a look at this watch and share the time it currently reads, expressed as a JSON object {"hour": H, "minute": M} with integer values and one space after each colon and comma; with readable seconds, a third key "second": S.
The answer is {"hour": 8, "minute": 14, "second": 53}
